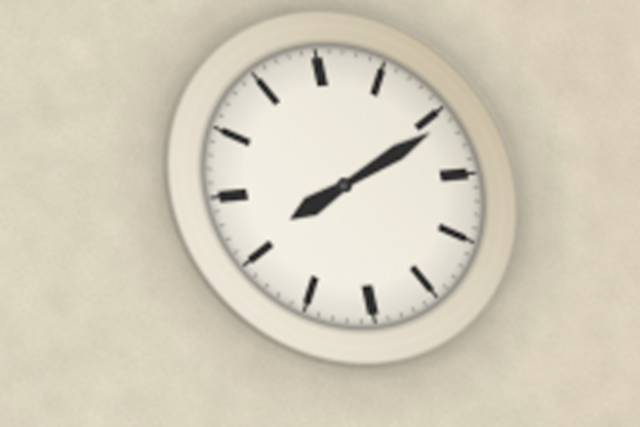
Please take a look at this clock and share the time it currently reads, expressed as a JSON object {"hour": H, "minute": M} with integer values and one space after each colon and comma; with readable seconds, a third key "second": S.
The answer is {"hour": 8, "minute": 11}
